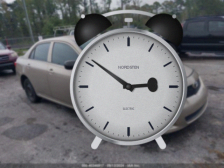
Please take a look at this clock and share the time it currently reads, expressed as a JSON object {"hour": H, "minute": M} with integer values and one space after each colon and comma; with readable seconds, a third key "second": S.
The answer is {"hour": 2, "minute": 51}
